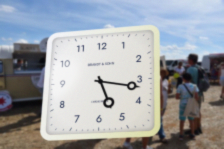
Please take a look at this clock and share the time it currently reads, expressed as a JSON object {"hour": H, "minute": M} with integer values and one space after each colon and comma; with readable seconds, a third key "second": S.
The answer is {"hour": 5, "minute": 17}
